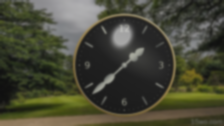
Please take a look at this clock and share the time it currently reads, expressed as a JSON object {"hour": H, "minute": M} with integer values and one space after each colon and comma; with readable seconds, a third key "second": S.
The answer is {"hour": 1, "minute": 38}
